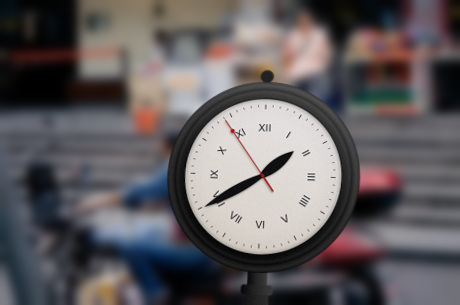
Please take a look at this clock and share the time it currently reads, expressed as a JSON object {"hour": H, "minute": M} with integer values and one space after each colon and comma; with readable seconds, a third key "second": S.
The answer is {"hour": 1, "minute": 39, "second": 54}
